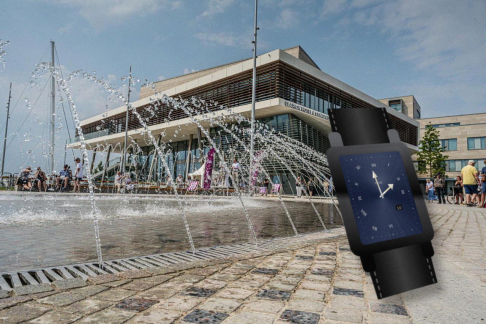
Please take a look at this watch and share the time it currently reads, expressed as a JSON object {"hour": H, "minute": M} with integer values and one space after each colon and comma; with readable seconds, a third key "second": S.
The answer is {"hour": 1, "minute": 59}
